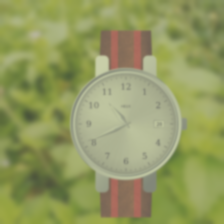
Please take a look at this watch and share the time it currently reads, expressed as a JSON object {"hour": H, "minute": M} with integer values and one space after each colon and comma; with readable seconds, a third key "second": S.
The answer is {"hour": 10, "minute": 41}
